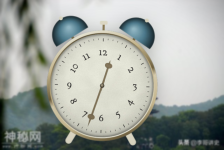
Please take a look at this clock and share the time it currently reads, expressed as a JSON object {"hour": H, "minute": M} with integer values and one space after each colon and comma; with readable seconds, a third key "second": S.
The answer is {"hour": 12, "minute": 33}
